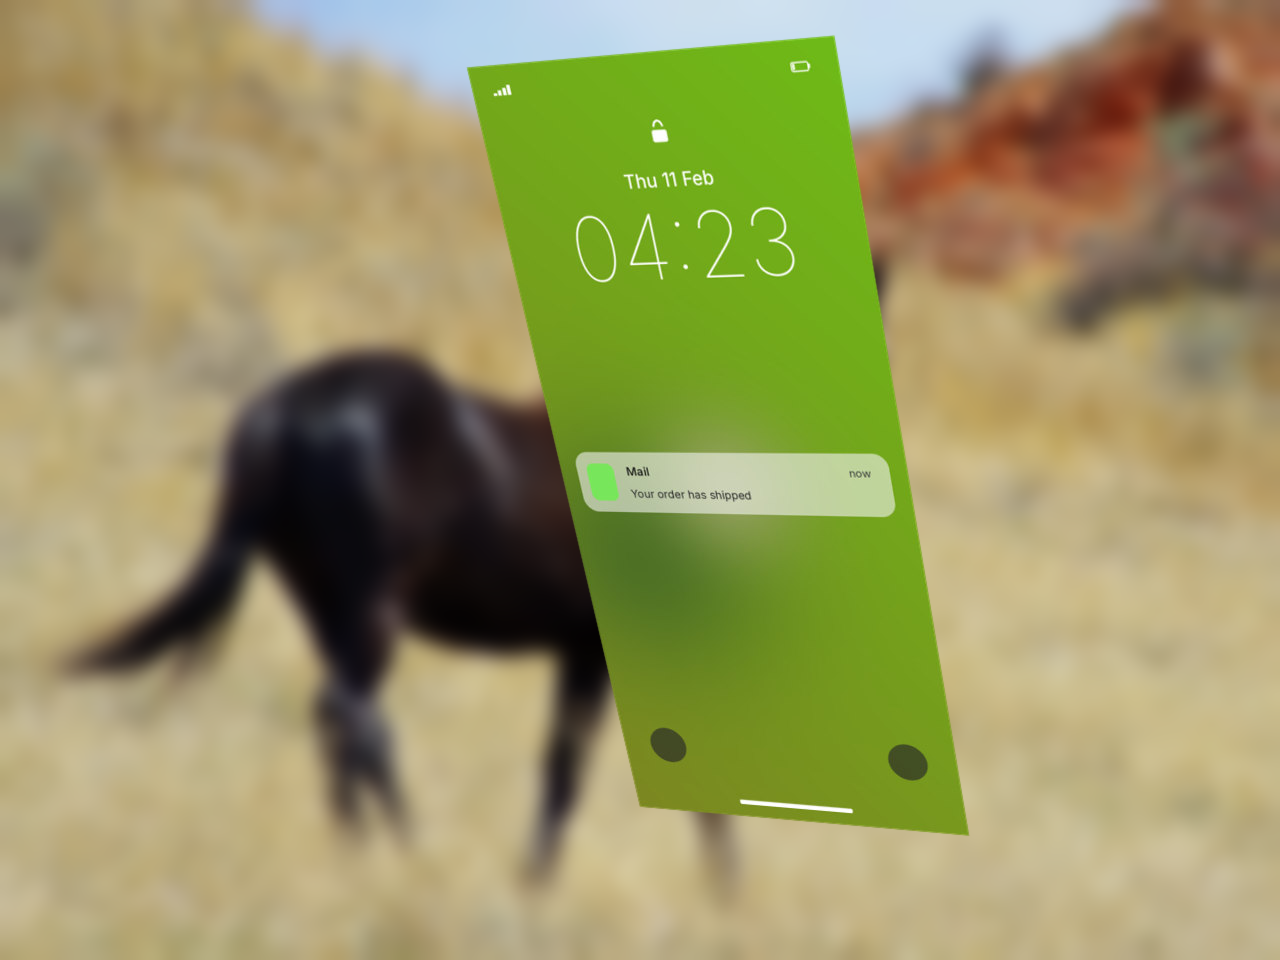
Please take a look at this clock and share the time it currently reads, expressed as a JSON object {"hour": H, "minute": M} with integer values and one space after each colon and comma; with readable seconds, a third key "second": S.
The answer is {"hour": 4, "minute": 23}
